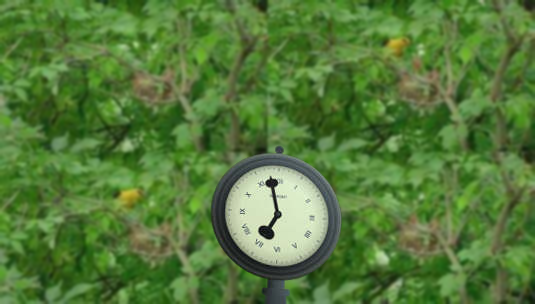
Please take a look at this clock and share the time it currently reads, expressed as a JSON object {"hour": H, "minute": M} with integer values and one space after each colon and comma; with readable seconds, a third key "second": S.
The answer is {"hour": 6, "minute": 58}
